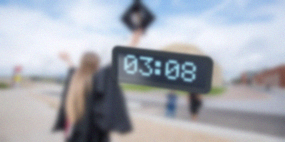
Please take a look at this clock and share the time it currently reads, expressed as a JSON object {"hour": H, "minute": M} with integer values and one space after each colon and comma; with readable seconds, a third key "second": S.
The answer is {"hour": 3, "minute": 8}
